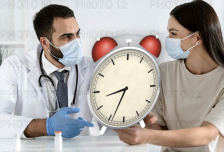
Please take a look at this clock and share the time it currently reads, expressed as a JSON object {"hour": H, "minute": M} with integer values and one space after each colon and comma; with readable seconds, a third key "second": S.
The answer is {"hour": 8, "minute": 34}
